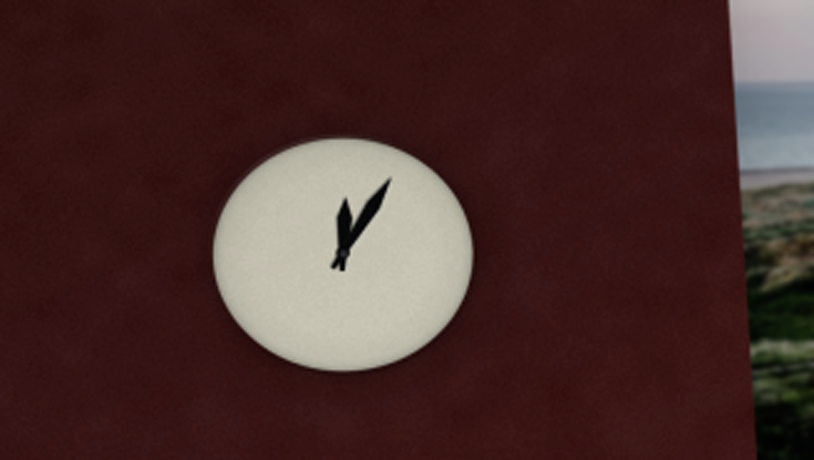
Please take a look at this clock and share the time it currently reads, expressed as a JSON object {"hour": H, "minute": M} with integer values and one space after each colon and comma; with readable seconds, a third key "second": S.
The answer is {"hour": 12, "minute": 5}
